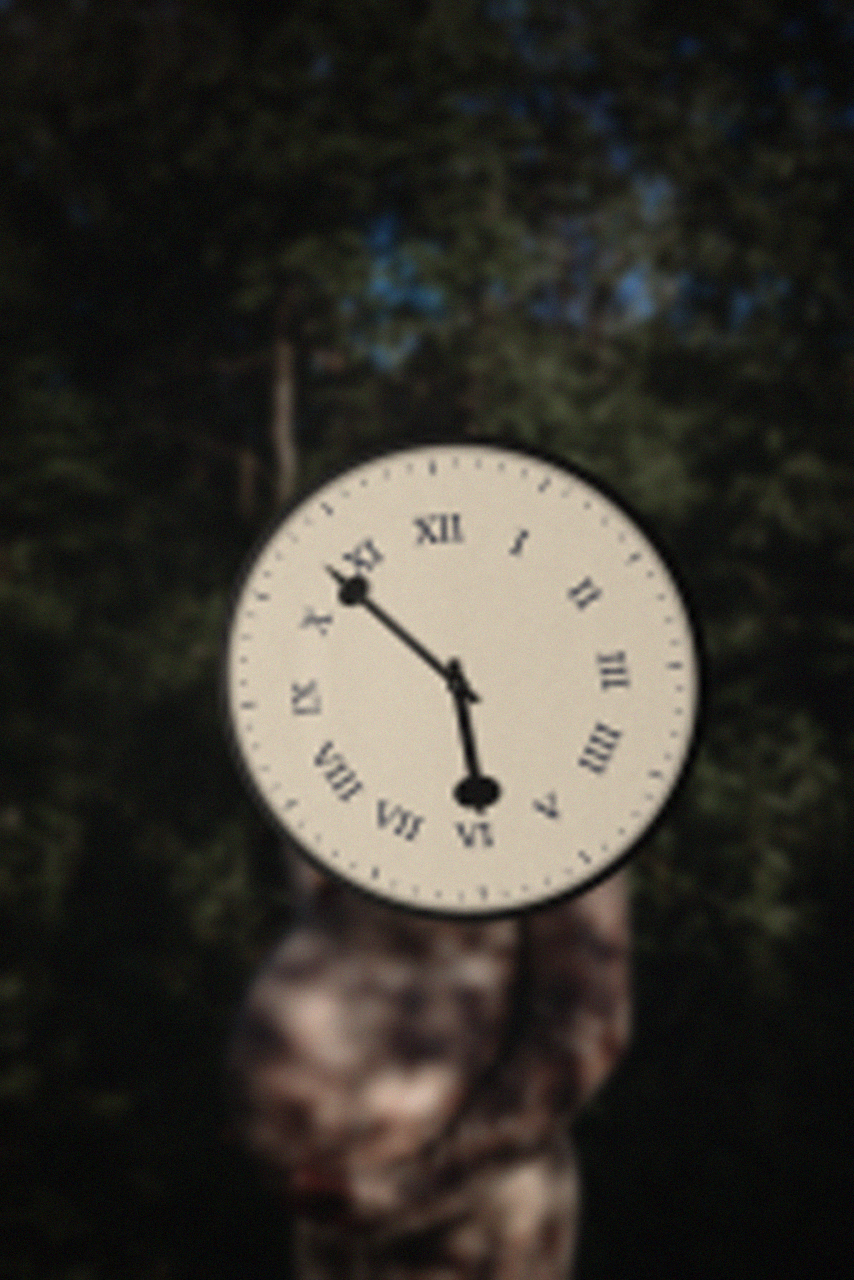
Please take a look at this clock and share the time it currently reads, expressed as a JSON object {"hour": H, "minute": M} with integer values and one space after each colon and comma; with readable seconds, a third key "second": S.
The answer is {"hour": 5, "minute": 53}
